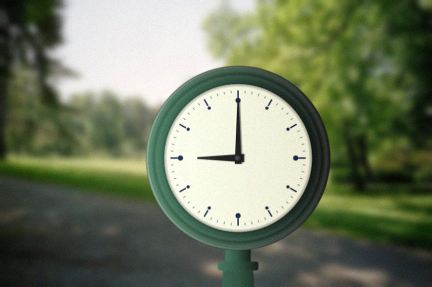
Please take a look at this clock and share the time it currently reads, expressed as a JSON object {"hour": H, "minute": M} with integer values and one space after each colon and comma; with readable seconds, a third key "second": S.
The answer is {"hour": 9, "minute": 0}
